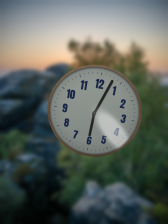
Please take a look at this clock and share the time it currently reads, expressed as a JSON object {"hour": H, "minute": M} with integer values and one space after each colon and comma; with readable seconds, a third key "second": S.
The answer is {"hour": 6, "minute": 3}
